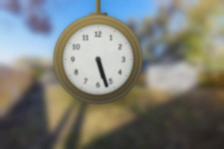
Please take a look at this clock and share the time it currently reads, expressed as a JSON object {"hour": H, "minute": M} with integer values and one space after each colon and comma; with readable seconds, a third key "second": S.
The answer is {"hour": 5, "minute": 27}
